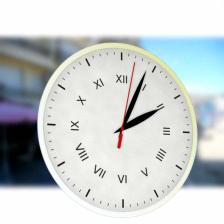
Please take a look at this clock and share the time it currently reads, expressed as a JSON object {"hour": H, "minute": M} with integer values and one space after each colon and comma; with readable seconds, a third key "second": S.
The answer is {"hour": 2, "minute": 4, "second": 2}
